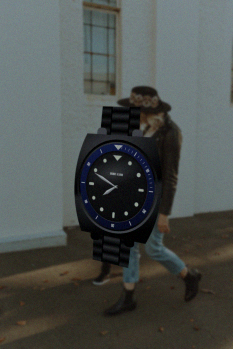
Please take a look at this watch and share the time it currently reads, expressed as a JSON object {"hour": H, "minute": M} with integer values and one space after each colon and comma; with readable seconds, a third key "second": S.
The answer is {"hour": 7, "minute": 49}
